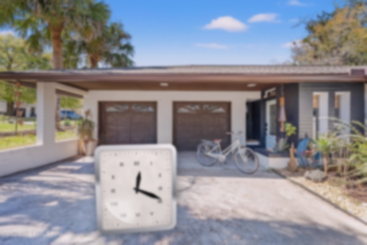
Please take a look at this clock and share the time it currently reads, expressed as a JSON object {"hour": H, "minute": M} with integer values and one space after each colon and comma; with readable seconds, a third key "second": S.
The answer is {"hour": 12, "minute": 19}
